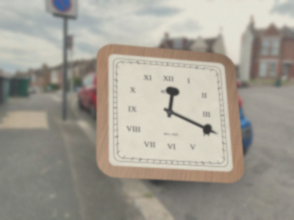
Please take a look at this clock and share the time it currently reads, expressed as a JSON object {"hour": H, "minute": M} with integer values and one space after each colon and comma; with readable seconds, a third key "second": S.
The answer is {"hour": 12, "minute": 19}
